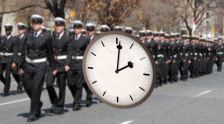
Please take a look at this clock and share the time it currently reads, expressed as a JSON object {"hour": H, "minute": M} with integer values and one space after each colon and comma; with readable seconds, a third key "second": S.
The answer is {"hour": 2, "minute": 1}
